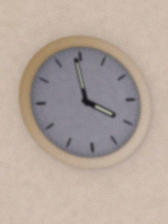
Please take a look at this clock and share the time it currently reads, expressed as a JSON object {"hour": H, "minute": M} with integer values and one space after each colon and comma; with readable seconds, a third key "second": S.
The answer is {"hour": 3, "minute": 59}
